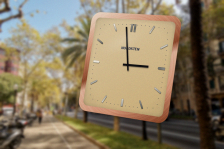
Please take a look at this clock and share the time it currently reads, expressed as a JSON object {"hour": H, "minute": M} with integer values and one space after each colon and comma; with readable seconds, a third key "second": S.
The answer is {"hour": 2, "minute": 58}
